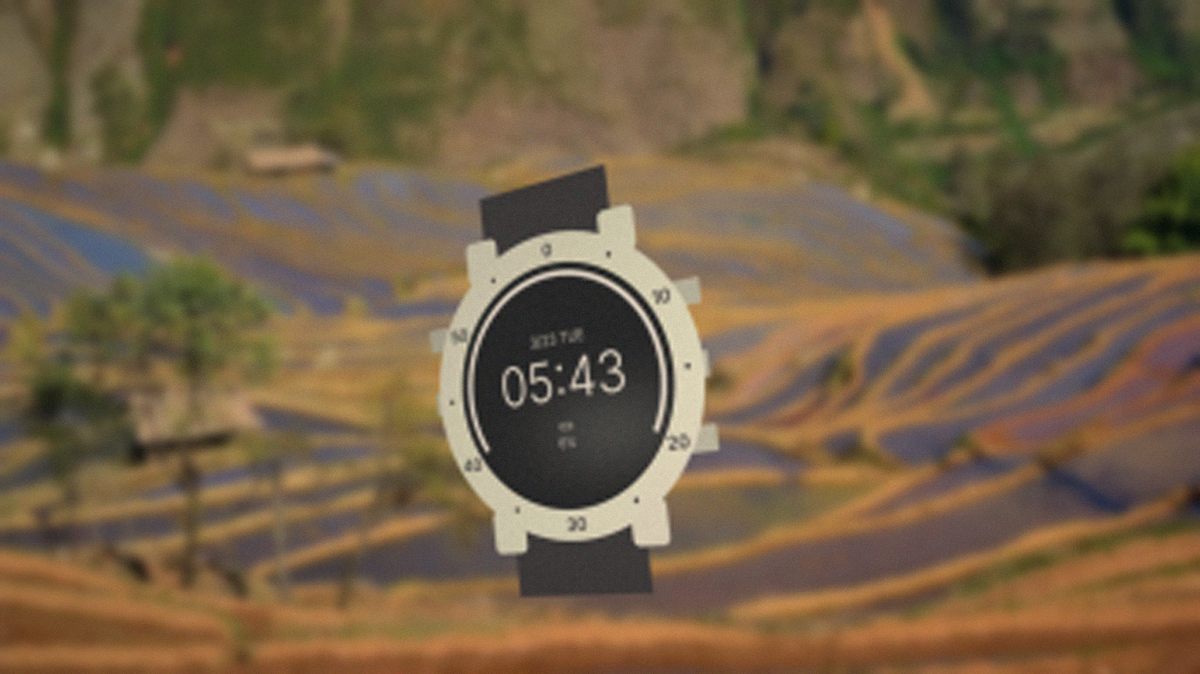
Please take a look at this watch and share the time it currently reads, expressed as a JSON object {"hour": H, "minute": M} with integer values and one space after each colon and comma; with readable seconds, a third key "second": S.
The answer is {"hour": 5, "minute": 43}
